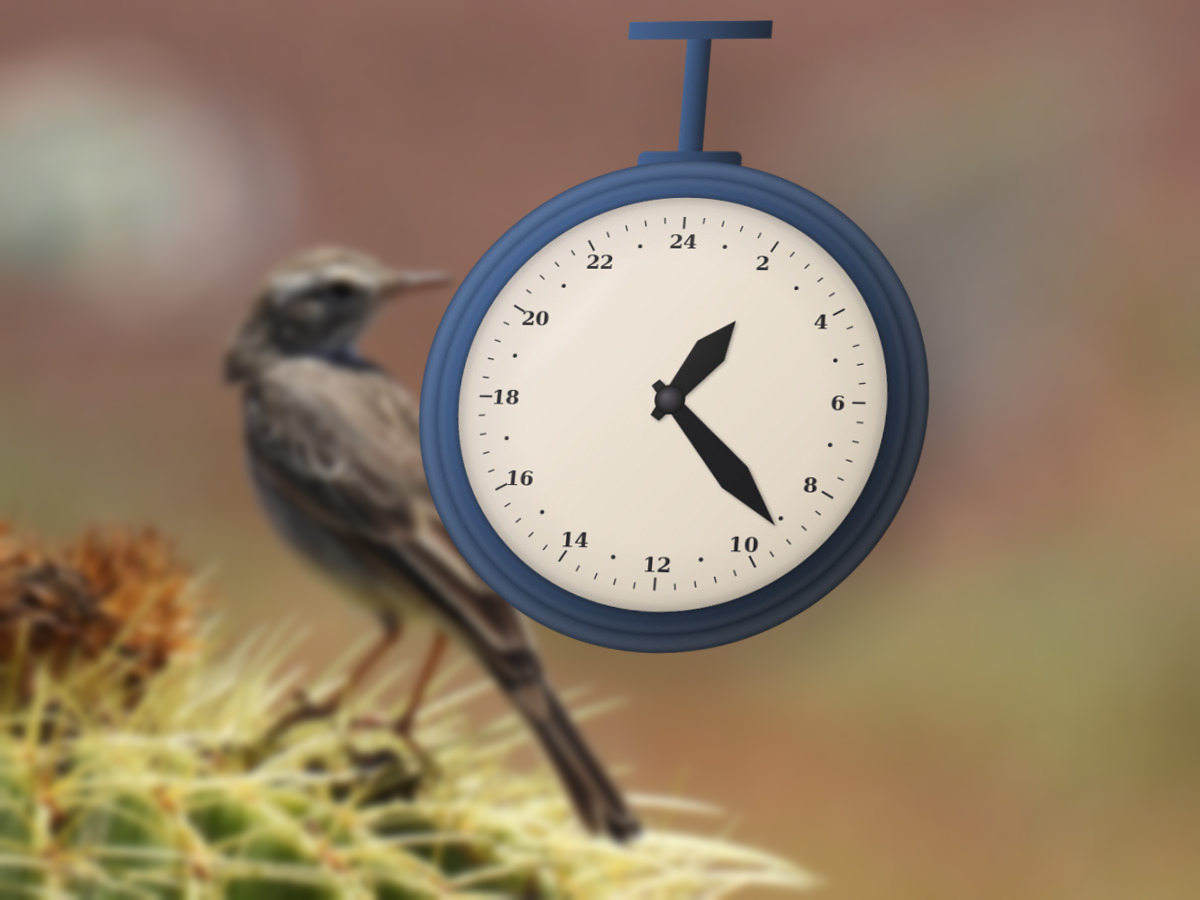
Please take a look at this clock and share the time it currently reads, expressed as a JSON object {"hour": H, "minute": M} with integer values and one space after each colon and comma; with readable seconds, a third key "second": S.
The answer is {"hour": 2, "minute": 23}
